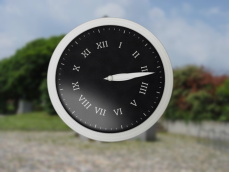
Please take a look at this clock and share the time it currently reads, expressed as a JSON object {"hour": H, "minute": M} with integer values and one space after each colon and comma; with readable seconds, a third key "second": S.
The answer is {"hour": 3, "minute": 16}
